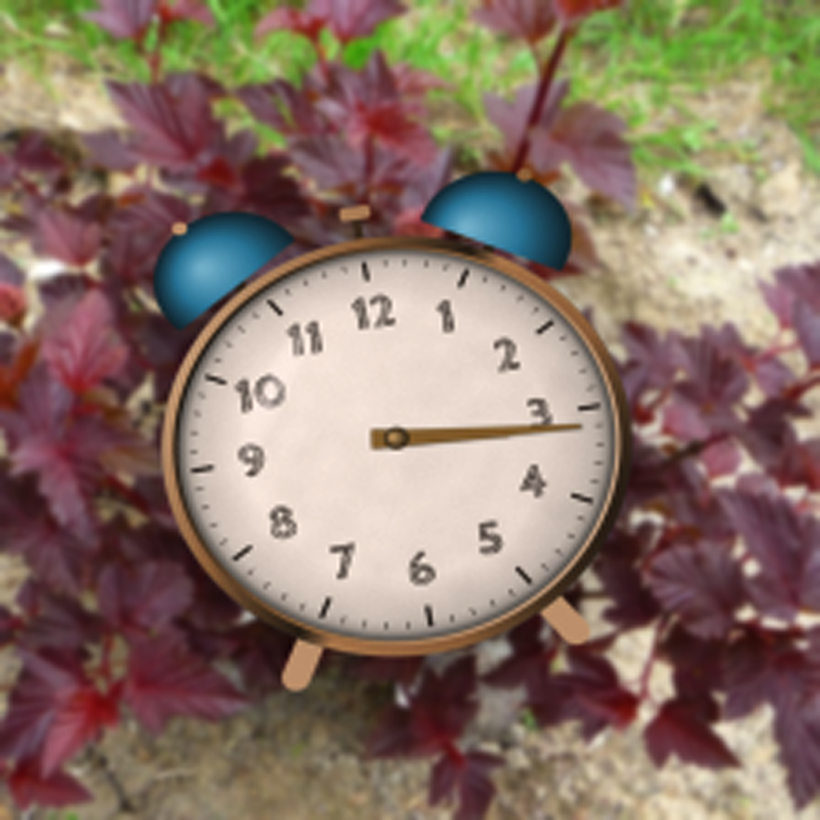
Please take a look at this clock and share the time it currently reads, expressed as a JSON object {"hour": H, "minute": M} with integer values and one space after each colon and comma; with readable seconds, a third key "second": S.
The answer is {"hour": 3, "minute": 16}
